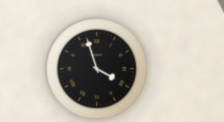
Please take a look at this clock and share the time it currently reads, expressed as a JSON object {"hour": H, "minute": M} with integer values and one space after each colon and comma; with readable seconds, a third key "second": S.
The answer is {"hour": 3, "minute": 57}
